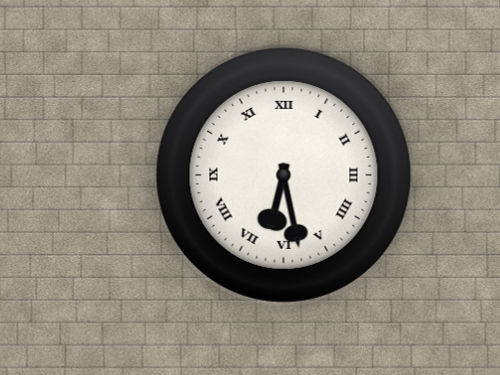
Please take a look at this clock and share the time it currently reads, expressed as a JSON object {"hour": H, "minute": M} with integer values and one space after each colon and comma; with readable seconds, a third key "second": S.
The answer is {"hour": 6, "minute": 28}
